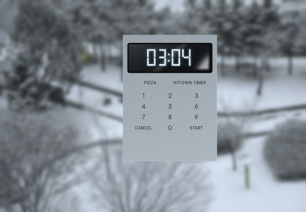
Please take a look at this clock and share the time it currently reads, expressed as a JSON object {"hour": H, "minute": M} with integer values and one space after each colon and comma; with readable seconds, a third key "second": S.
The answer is {"hour": 3, "minute": 4}
